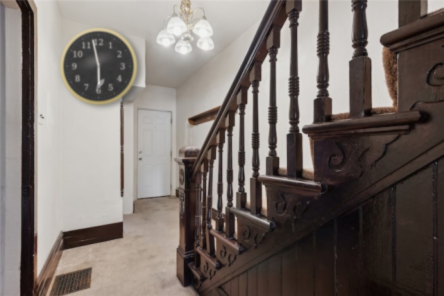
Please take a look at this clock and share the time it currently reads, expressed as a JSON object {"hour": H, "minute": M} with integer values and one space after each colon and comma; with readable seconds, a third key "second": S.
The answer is {"hour": 5, "minute": 58}
